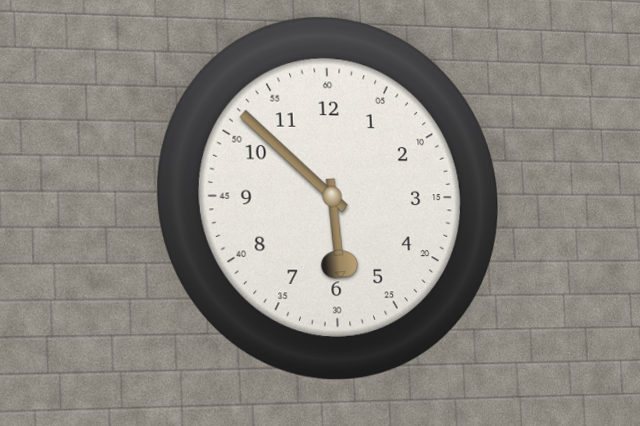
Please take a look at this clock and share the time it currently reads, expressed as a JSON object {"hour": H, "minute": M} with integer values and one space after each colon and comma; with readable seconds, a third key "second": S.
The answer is {"hour": 5, "minute": 52}
